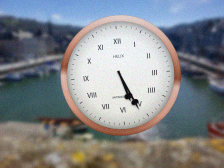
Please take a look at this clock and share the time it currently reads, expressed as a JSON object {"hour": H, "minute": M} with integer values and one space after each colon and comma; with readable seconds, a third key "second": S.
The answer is {"hour": 5, "minute": 26}
